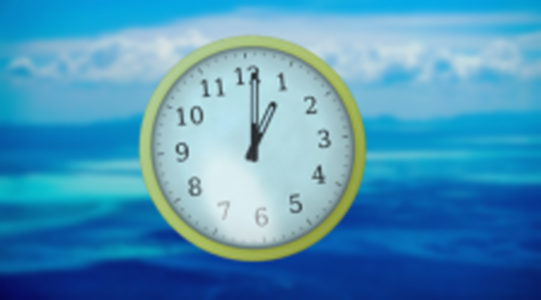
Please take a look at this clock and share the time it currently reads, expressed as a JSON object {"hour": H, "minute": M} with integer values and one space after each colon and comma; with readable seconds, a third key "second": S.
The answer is {"hour": 1, "minute": 1}
